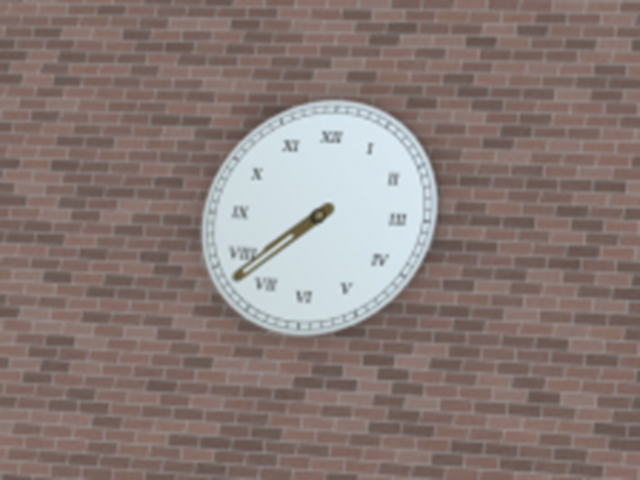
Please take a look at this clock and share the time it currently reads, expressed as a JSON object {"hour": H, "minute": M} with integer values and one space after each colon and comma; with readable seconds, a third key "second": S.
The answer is {"hour": 7, "minute": 38}
